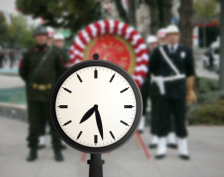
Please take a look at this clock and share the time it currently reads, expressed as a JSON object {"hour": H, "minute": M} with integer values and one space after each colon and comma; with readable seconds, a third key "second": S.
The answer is {"hour": 7, "minute": 28}
